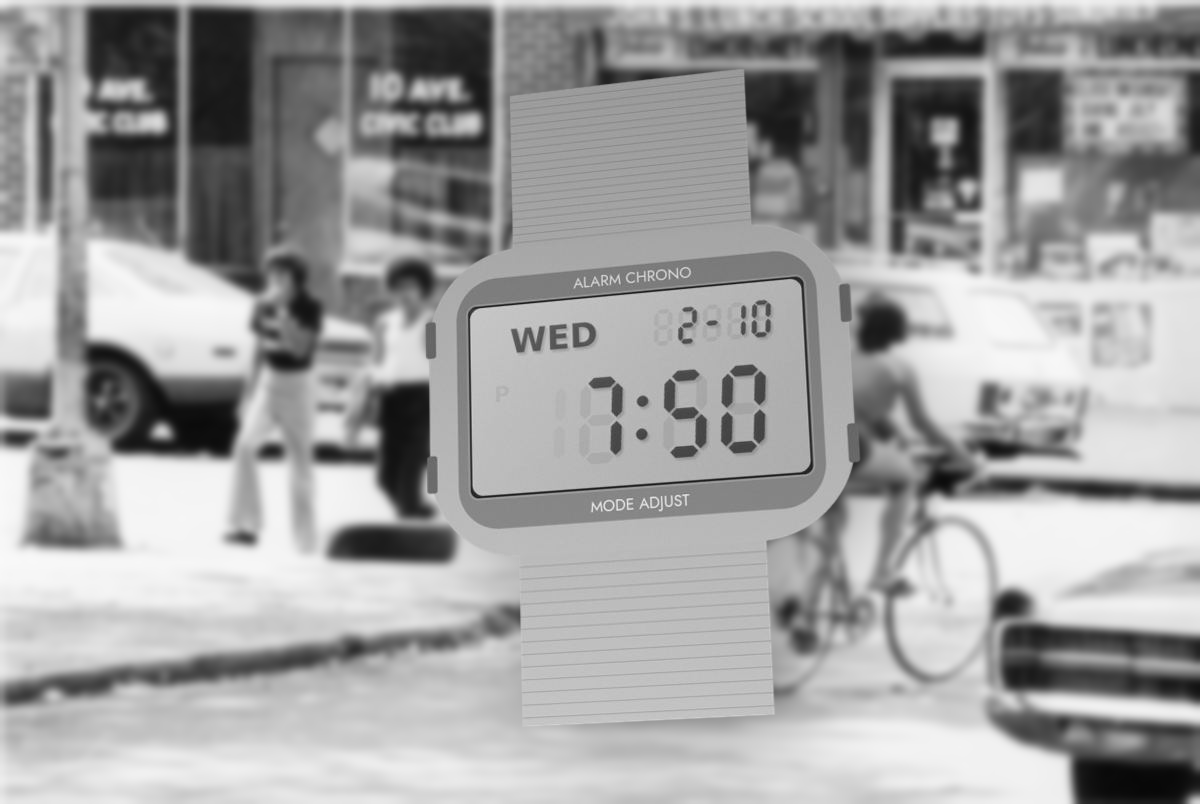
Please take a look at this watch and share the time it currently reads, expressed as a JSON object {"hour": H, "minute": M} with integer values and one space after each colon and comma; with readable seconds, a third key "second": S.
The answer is {"hour": 7, "minute": 50}
